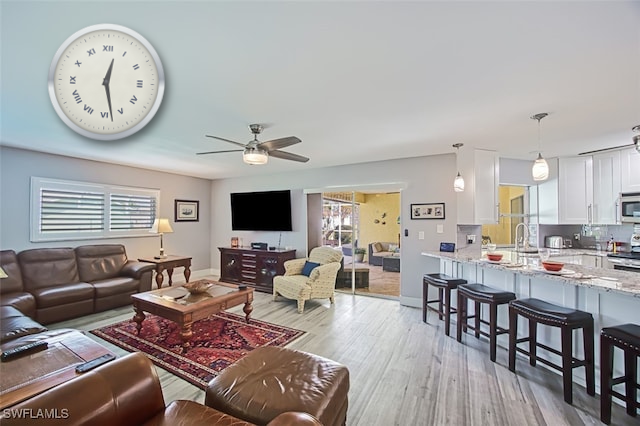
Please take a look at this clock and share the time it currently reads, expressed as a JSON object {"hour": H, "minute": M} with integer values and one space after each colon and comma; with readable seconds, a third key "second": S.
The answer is {"hour": 12, "minute": 28}
